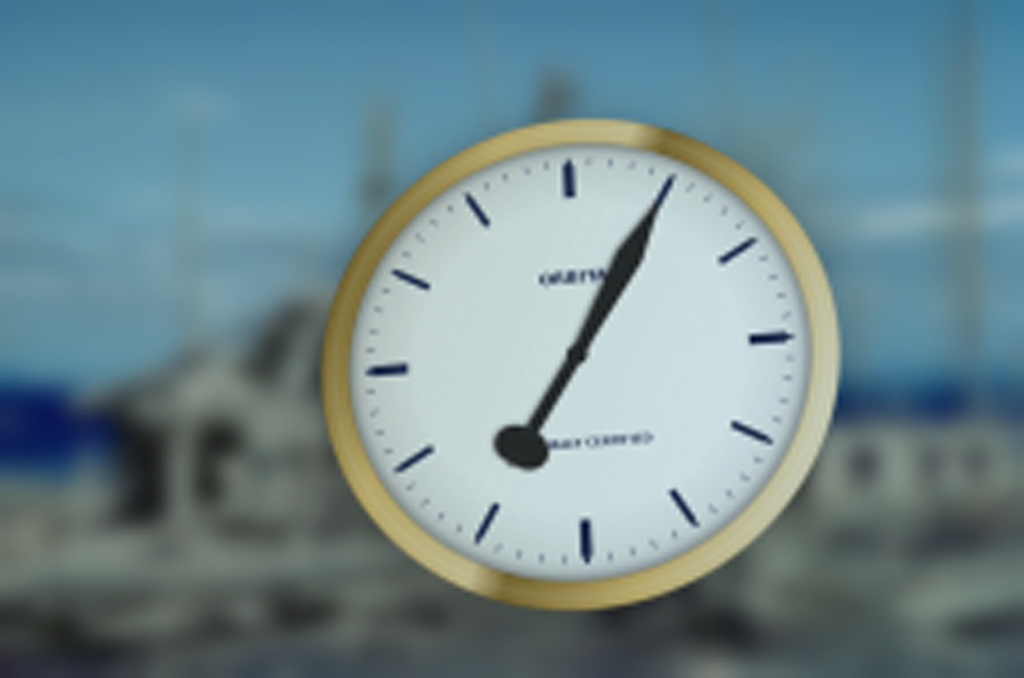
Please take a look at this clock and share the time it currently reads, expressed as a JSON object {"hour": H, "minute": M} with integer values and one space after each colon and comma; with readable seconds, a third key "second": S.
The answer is {"hour": 7, "minute": 5}
